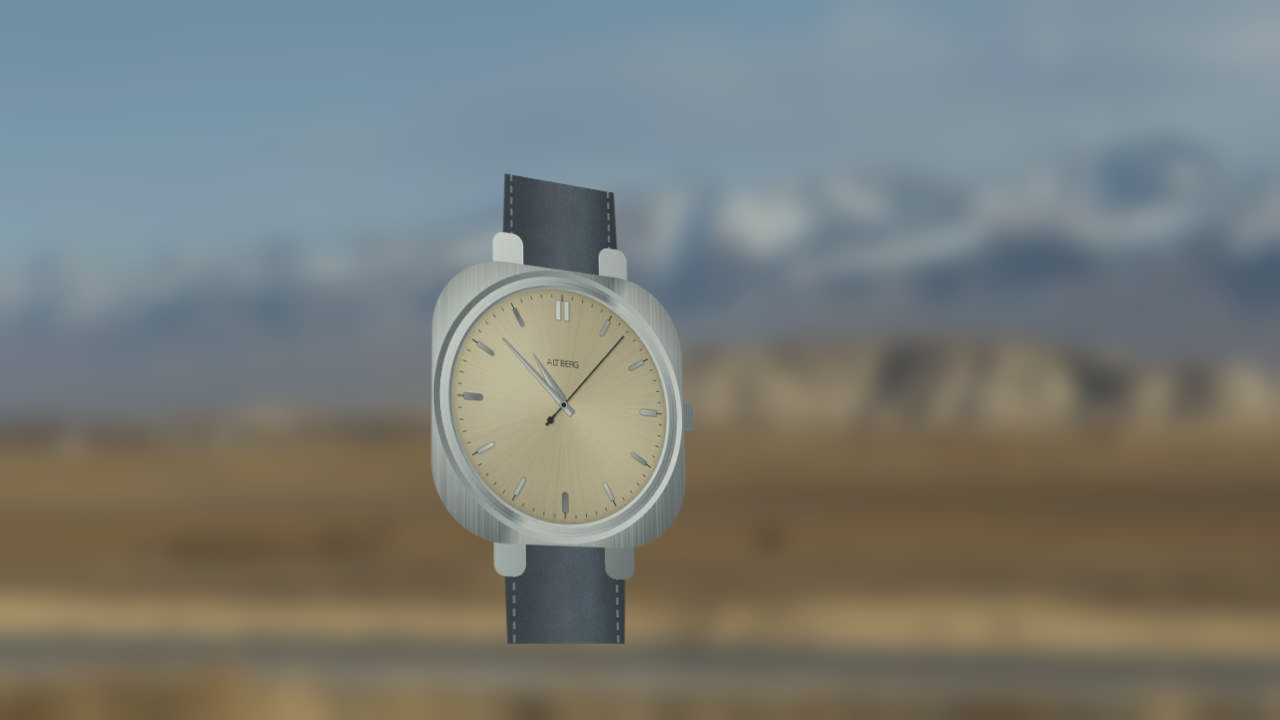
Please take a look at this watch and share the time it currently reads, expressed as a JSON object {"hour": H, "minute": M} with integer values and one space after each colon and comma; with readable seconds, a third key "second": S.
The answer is {"hour": 10, "minute": 52, "second": 7}
